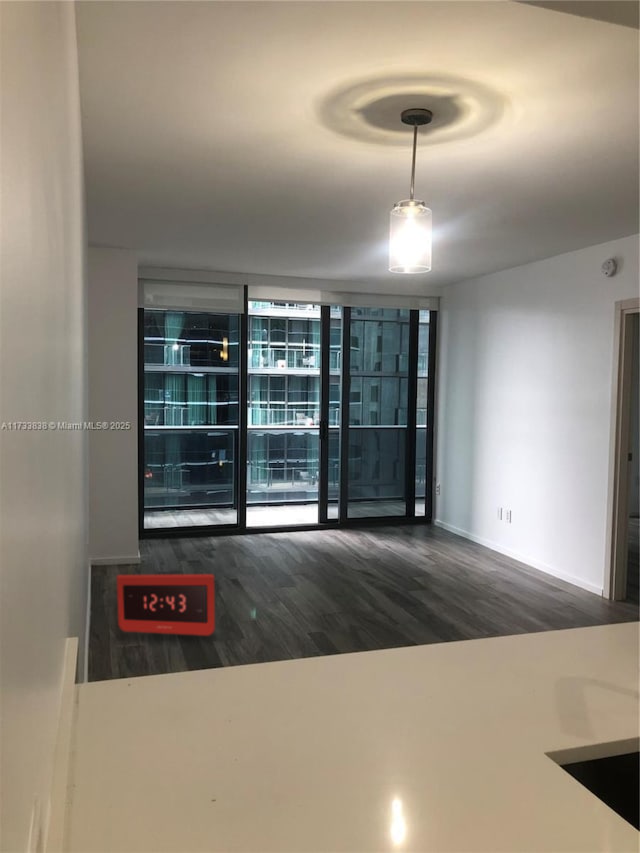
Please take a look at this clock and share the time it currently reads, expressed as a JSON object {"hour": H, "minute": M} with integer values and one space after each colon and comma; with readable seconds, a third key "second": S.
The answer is {"hour": 12, "minute": 43}
